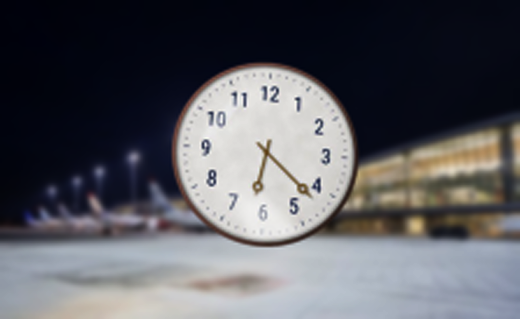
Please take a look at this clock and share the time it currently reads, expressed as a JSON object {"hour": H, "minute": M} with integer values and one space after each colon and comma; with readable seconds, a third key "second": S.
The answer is {"hour": 6, "minute": 22}
